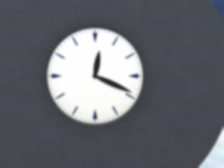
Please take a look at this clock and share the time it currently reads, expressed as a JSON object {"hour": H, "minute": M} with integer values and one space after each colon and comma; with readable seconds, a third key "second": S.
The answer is {"hour": 12, "minute": 19}
